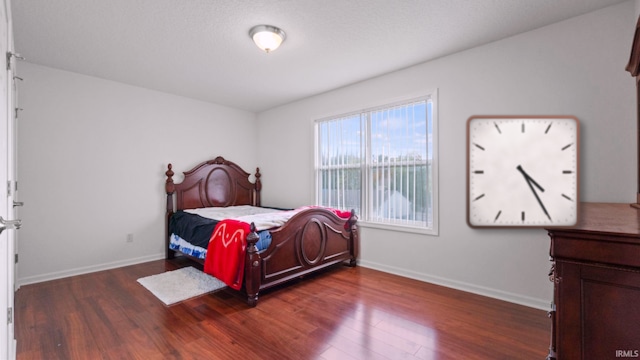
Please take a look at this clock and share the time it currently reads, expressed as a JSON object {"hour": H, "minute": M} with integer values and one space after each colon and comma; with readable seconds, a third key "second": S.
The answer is {"hour": 4, "minute": 25}
